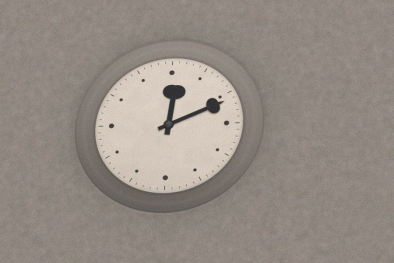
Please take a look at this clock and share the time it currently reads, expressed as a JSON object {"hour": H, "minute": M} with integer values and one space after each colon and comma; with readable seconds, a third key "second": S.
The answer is {"hour": 12, "minute": 11}
